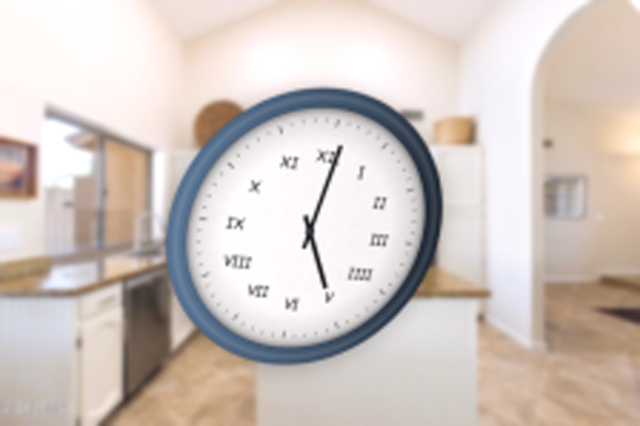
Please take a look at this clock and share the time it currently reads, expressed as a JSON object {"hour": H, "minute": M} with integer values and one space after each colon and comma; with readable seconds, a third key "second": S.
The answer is {"hour": 5, "minute": 1}
